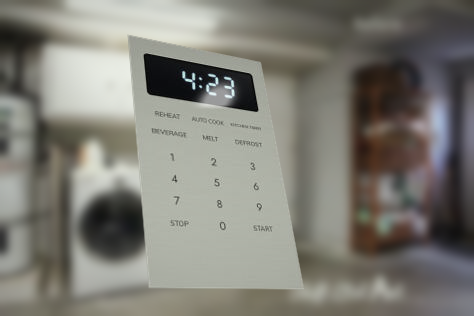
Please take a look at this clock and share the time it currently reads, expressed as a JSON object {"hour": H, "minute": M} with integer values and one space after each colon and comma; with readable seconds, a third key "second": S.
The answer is {"hour": 4, "minute": 23}
